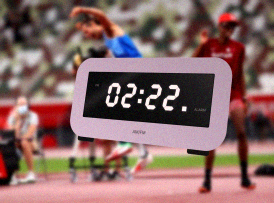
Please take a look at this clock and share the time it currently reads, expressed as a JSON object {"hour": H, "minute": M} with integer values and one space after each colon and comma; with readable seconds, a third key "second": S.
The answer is {"hour": 2, "minute": 22}
